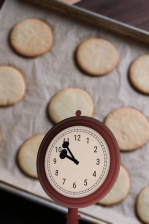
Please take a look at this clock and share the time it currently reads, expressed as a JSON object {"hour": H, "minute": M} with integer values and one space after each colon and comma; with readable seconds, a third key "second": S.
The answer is {"hour": 9, "minute": 54}
